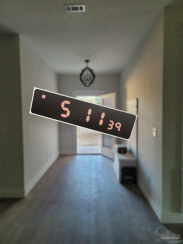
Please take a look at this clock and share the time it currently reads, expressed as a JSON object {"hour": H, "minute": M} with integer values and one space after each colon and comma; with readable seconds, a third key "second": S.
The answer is {"hour": 5, "minute": 11, "second": 39}
